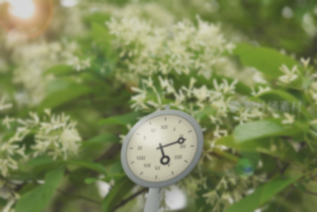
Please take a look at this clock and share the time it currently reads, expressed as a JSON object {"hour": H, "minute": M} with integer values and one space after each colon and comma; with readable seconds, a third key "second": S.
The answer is {"hour": 5, "minute": 12}
